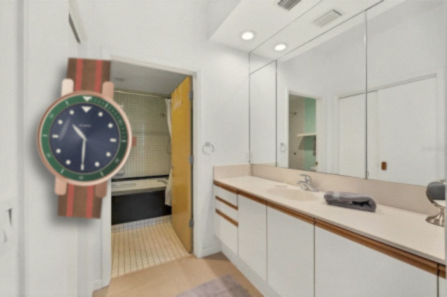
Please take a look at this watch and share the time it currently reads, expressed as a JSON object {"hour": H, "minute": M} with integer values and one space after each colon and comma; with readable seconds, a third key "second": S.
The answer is {"hour": 10, "minute": 30}
